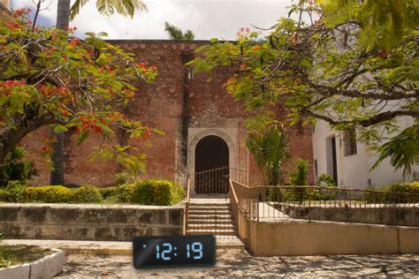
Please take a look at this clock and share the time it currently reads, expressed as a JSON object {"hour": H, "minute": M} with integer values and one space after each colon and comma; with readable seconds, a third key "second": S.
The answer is {"hour": 12, "minute": 19}
